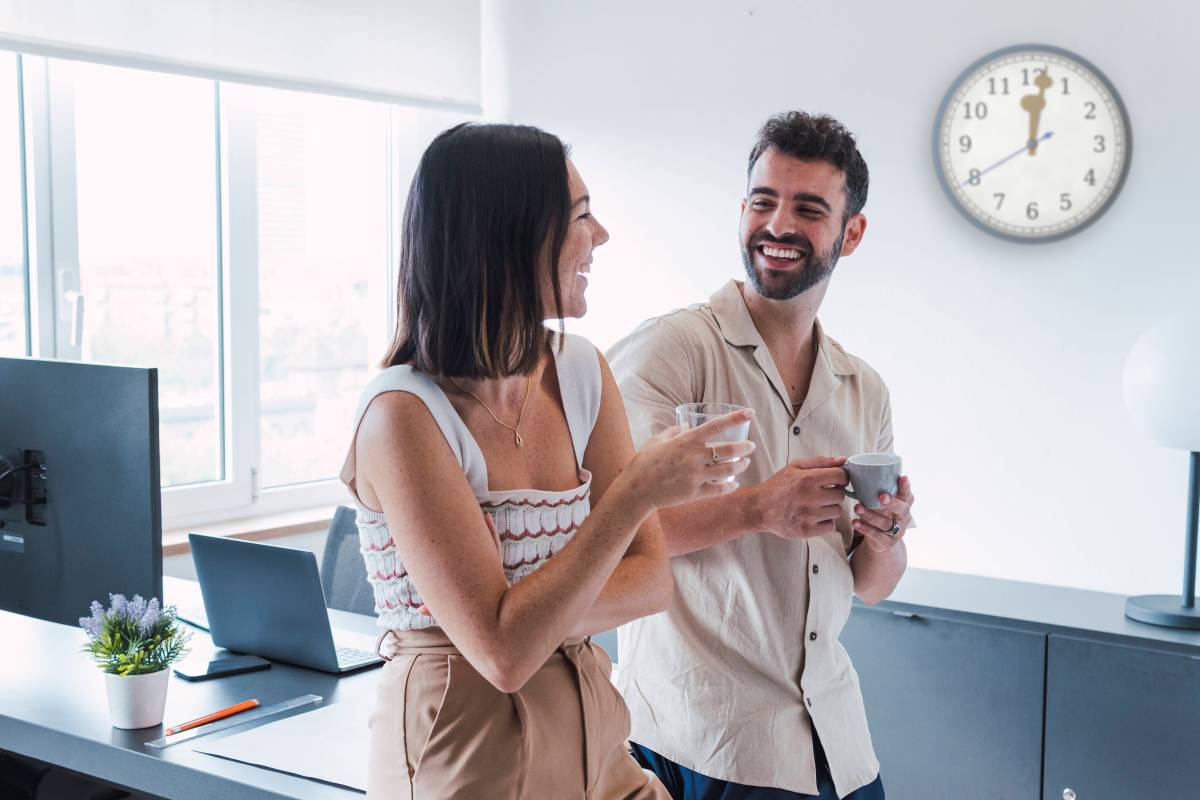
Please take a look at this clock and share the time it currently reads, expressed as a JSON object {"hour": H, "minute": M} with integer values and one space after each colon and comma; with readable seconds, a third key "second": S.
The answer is {"hour": 12, "minute": 1, "second": 40}
